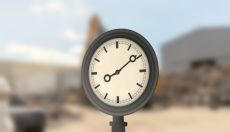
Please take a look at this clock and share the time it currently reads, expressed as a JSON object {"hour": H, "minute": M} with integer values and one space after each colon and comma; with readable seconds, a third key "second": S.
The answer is {"hour": 8, "minute": 9}
